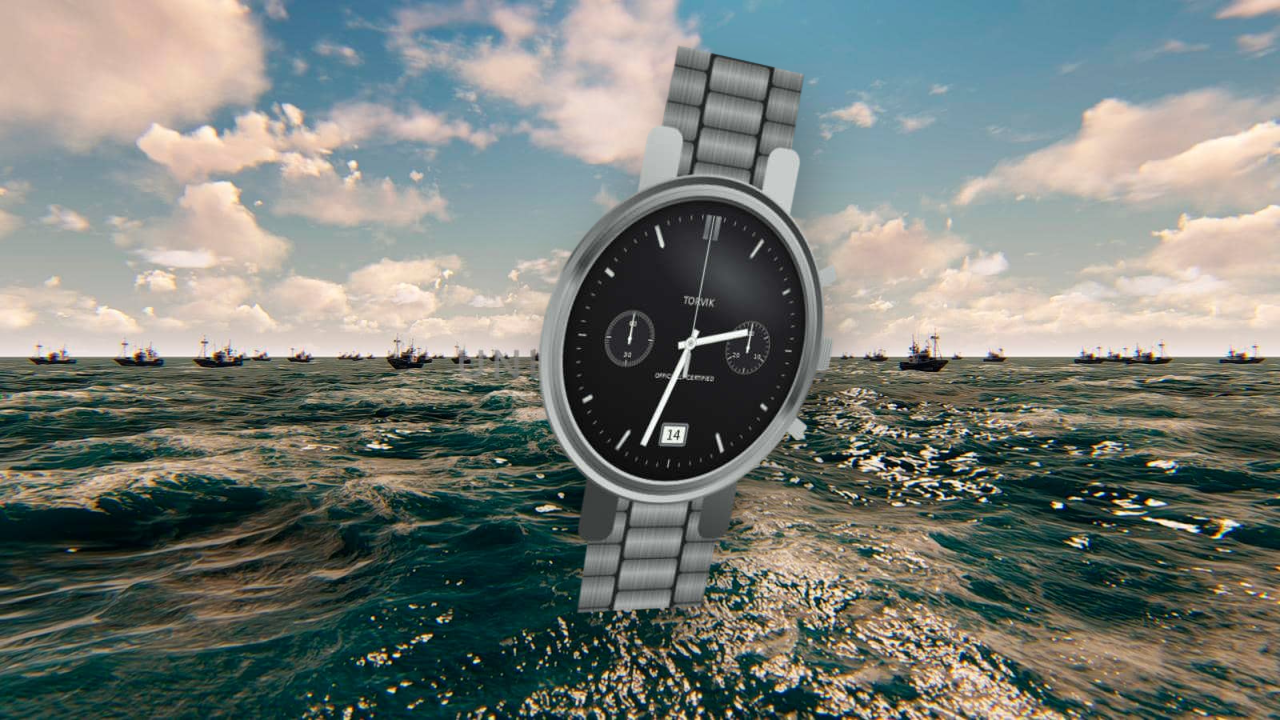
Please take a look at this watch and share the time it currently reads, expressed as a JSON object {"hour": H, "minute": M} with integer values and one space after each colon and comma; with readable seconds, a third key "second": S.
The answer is {"hour": 2, "minute": 33}
